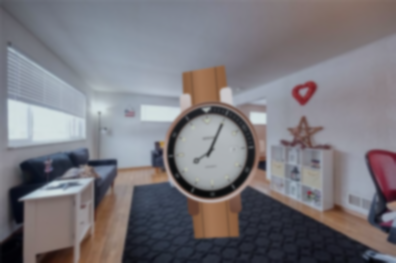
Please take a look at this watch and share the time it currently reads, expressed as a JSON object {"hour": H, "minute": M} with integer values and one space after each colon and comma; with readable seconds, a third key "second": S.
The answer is {"hour": 8, "minute": 5}
